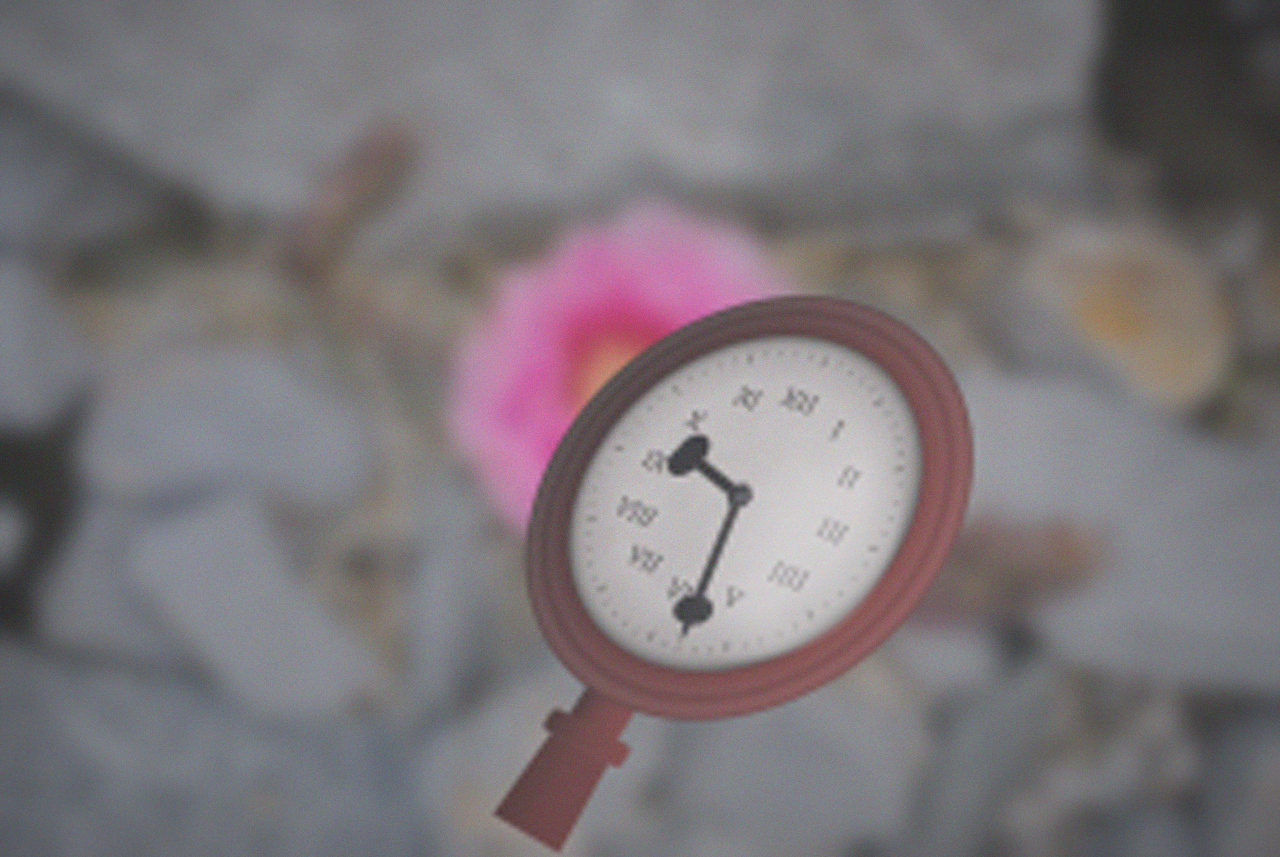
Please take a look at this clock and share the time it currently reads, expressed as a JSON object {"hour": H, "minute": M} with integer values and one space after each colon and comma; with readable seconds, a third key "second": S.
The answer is {"hour": 9, "minute": 28}
